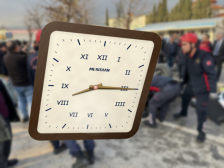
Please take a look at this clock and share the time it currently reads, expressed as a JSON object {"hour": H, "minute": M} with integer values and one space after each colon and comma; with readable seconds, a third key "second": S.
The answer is {"hour": 8, "minute": 15}
